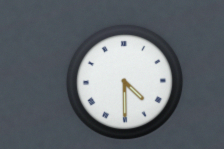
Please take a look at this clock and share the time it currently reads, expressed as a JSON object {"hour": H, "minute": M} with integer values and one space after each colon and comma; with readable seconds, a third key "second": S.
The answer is {"hour": 4, "minute": 30}
